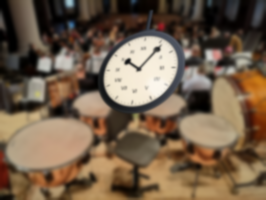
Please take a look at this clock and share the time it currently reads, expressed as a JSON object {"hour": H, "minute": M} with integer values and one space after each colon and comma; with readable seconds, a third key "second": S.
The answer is {"hour": 10, "minute": 6}
